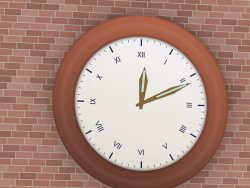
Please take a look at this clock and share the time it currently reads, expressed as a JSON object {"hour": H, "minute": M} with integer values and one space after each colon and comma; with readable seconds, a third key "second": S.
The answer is {"hour": 12, "minute": 11}
